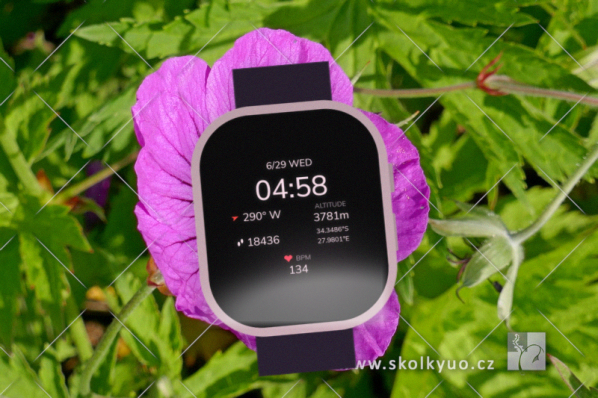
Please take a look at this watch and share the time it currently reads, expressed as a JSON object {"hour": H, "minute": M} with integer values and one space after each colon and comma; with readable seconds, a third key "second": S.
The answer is {"hour": 4, "minute": 58}
